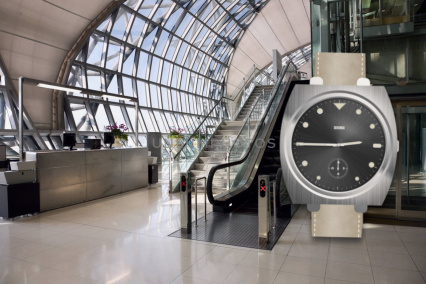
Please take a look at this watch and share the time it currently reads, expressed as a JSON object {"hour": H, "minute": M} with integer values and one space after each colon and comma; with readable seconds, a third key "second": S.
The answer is {"hour": 2, "minute": 45}
